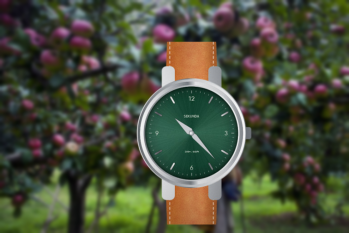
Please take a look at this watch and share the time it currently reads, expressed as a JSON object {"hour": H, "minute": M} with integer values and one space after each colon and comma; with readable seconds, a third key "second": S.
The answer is {"hour": 10, "minute": 23}
